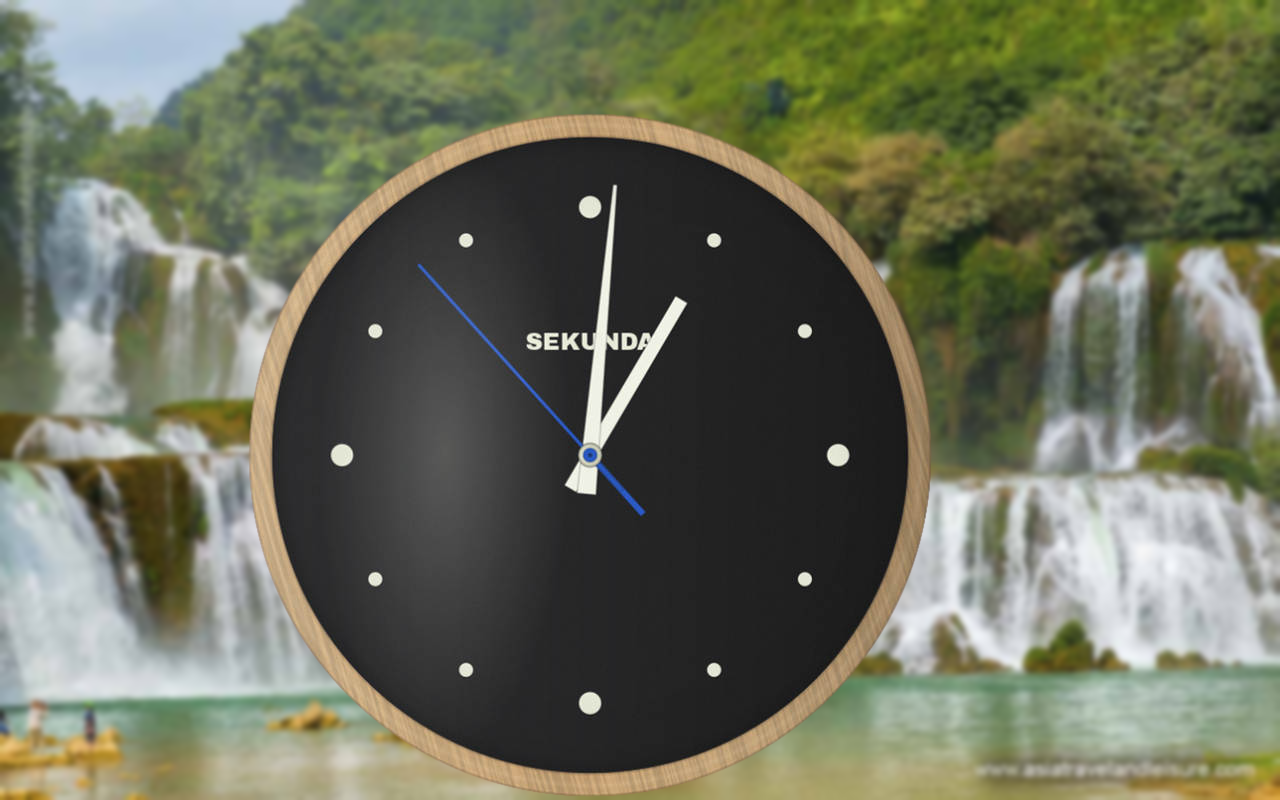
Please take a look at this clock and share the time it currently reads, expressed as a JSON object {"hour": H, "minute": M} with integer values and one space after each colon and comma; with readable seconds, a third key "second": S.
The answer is {"hour": 1, "minute": 0, "second": 53}
